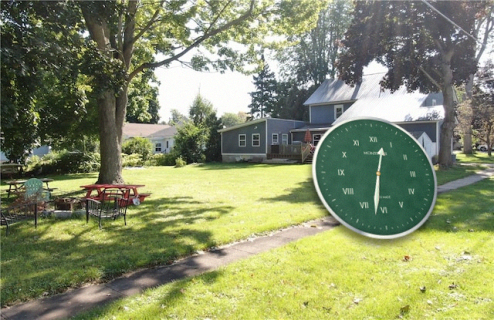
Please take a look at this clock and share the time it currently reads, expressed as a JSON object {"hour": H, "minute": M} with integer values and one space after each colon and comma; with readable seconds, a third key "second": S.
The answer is {"hour": 12, "minute": 32}
